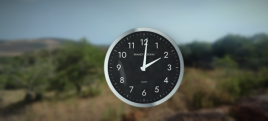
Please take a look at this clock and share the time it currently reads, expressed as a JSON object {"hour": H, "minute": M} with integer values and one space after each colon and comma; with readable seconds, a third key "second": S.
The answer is {"hour": 2, "minute": 1}
